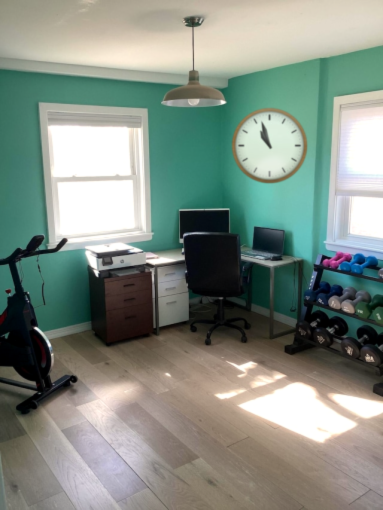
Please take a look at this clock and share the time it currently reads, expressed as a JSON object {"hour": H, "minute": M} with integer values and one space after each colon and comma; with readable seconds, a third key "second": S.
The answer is {"hour": 10, "minute": 57}
